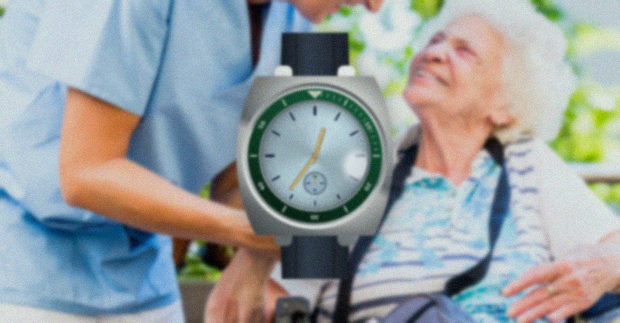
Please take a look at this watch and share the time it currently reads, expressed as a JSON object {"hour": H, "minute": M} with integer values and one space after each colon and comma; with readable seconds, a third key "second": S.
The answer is {"hour": 12, "minute": 36}
